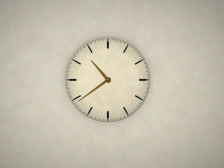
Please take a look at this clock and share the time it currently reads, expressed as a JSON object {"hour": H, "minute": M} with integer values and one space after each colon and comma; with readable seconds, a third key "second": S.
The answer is {"hour": 10, "minute": 39}
